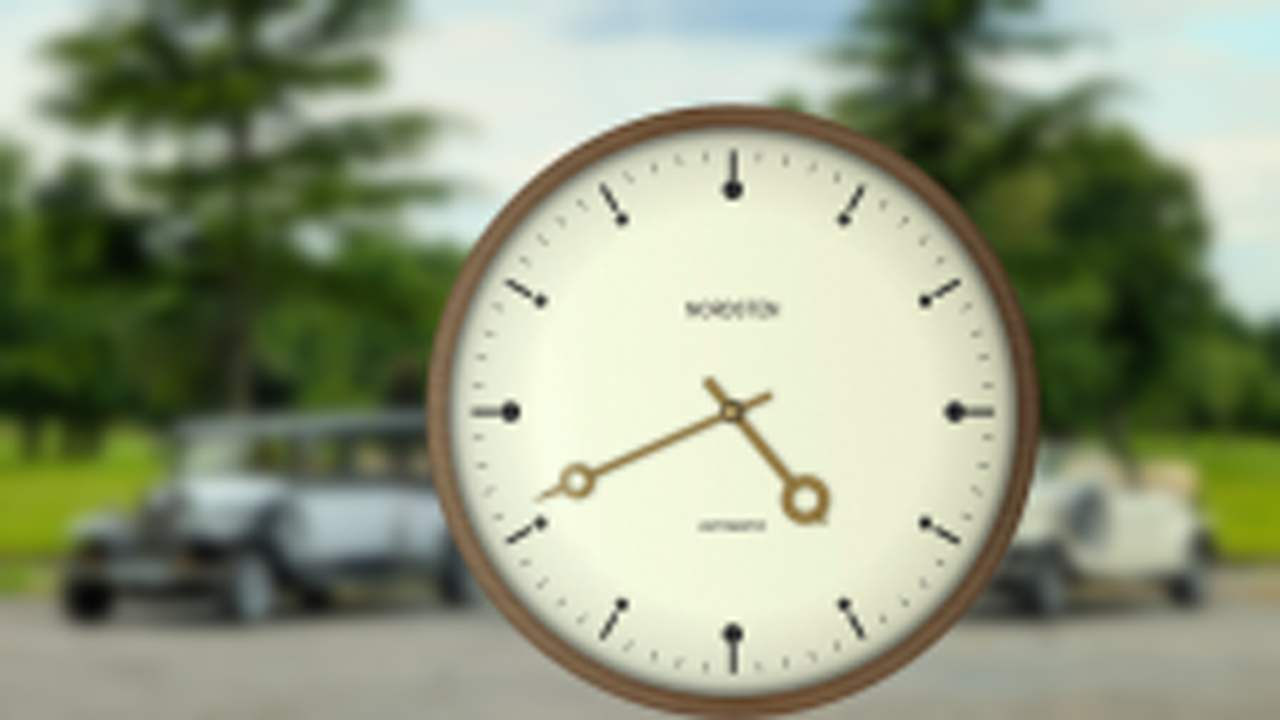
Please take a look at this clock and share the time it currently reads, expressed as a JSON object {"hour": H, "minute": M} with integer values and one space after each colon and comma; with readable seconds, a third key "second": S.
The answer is {"hour": 4, "minute": 41}
